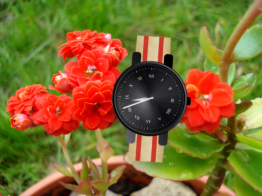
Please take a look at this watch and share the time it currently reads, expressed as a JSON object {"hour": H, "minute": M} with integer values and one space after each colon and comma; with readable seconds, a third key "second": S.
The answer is {"hour": 8, "minute": 41}
